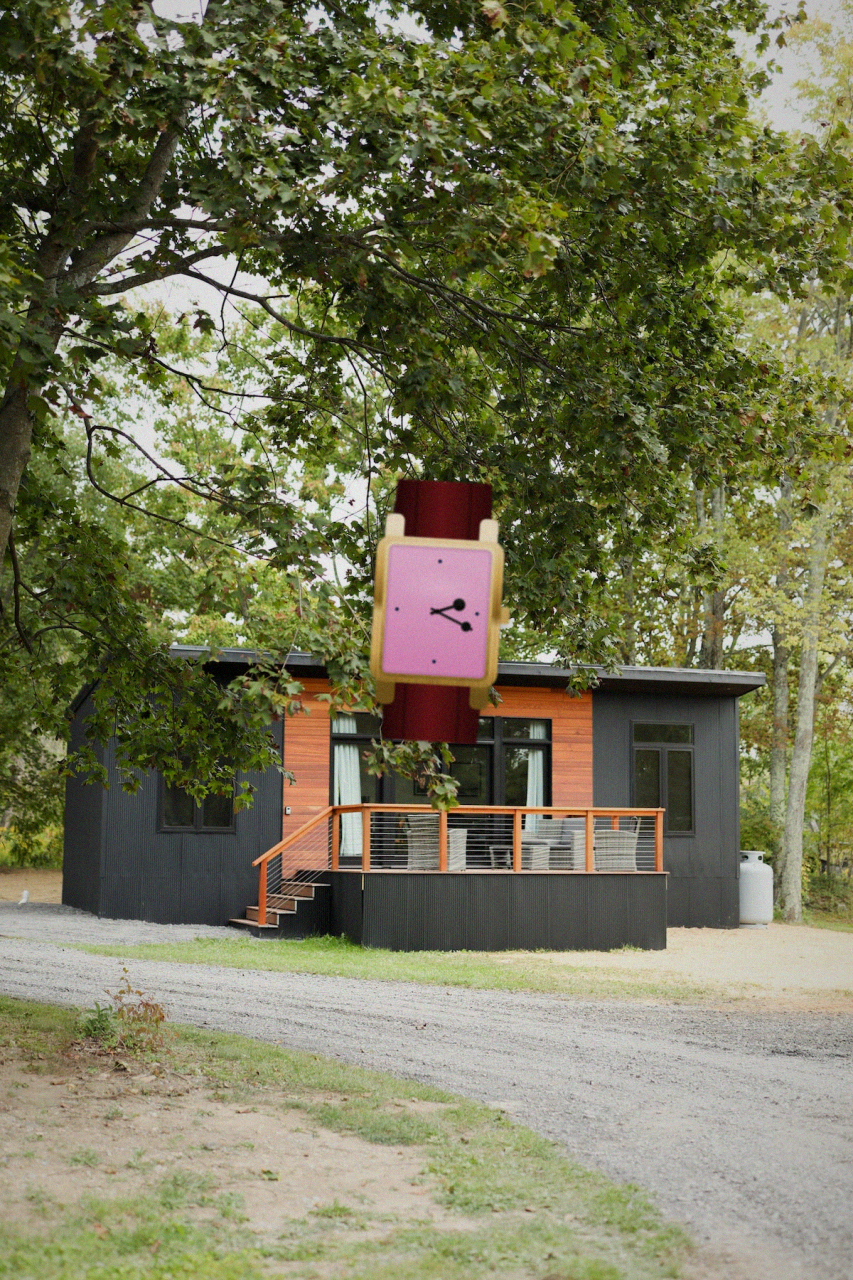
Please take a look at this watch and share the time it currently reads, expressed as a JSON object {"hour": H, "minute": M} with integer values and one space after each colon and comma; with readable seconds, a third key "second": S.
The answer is {"hour": 2, "minute": 19}
